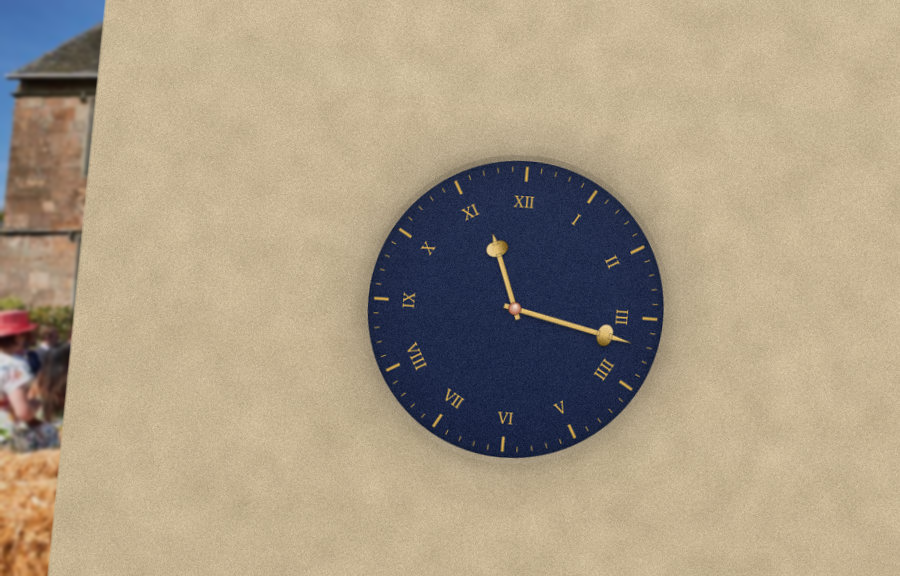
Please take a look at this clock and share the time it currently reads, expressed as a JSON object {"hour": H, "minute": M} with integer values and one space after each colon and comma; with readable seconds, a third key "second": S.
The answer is {"hour": 11, "minute": 17}
